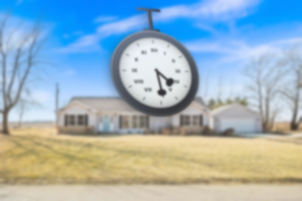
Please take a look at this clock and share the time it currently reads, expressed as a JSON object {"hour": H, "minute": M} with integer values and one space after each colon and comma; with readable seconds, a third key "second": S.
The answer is {"hour": 4, "minute": 29}
